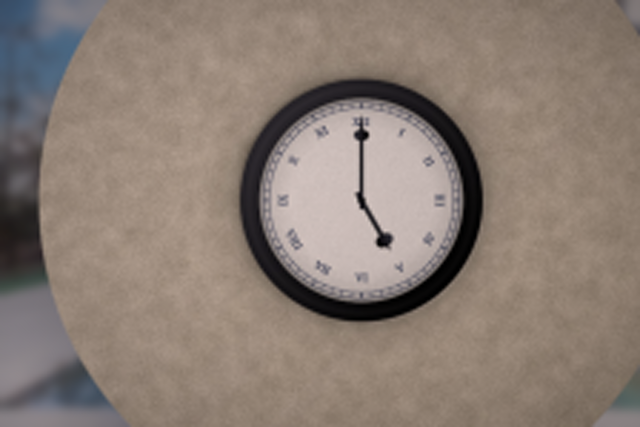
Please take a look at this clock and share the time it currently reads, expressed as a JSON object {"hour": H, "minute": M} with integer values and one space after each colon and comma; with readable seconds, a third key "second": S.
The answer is {"hour": 5, "minute": 0}
